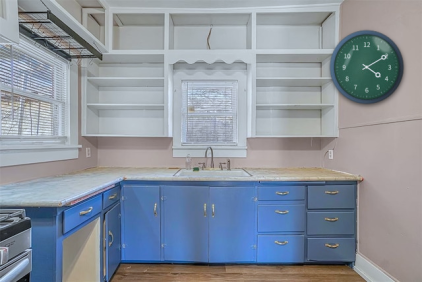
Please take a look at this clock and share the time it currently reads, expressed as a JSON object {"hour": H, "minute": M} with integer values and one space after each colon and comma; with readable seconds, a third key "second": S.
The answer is {"hour": 4, "minute": 10}
